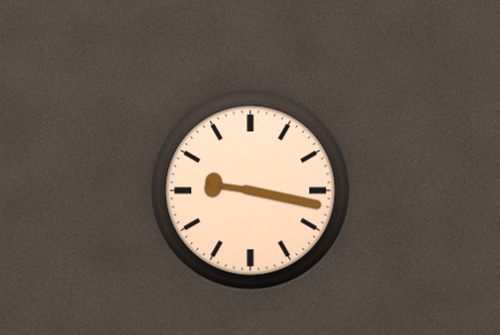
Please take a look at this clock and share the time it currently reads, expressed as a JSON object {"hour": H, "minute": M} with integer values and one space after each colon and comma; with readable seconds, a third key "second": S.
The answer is {"hour": 9, "minute": 17}
